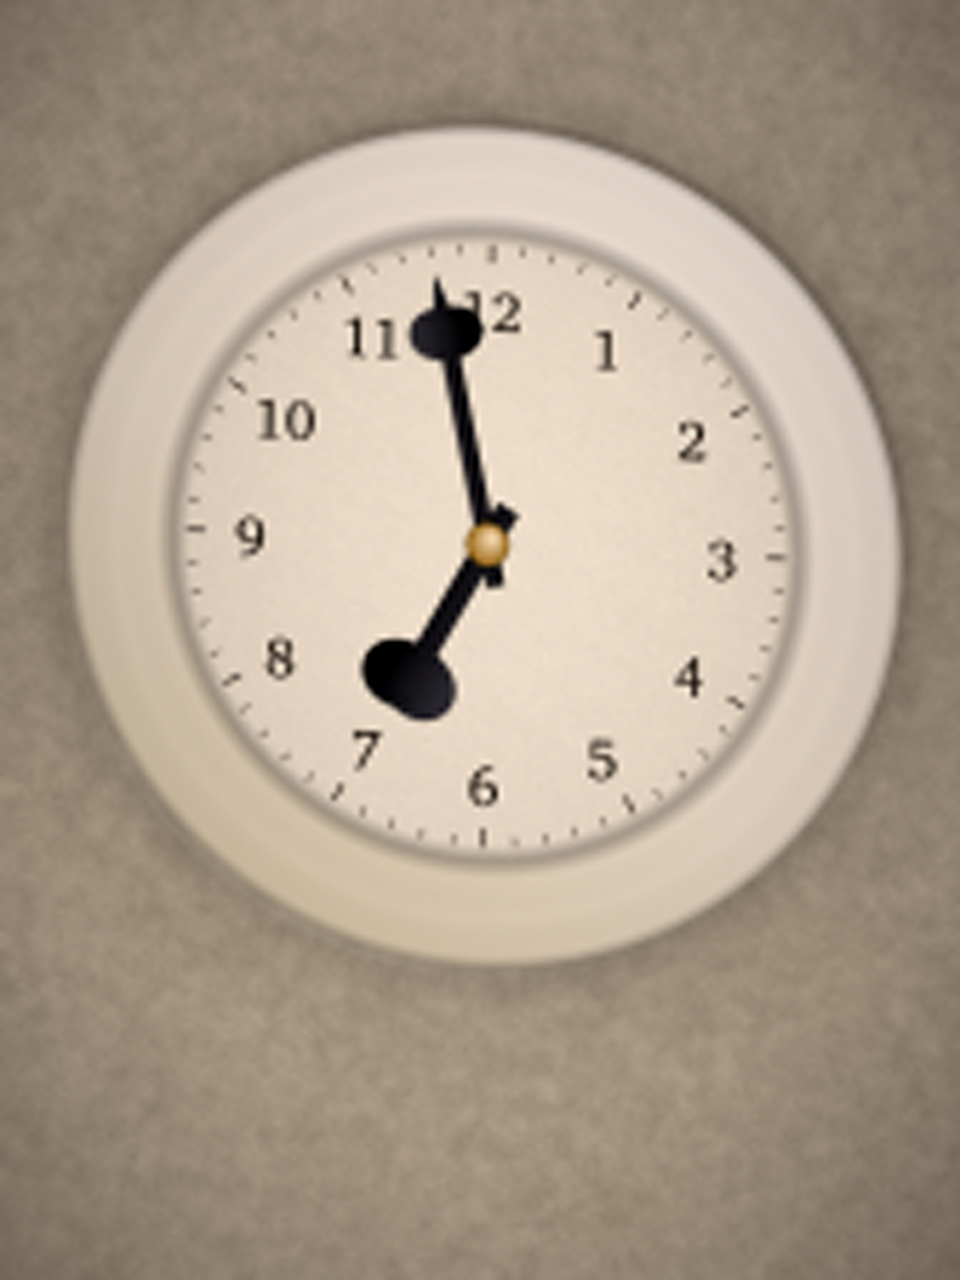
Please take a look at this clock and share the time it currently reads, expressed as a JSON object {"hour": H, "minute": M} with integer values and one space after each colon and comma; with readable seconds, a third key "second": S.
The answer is {"hour": 6, "minute": 58}
